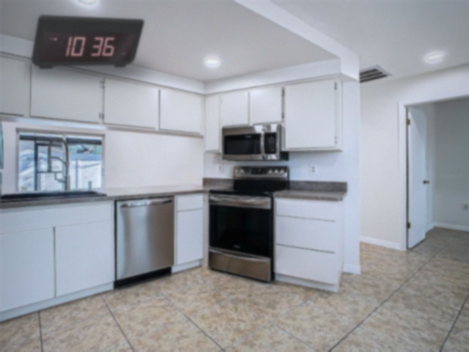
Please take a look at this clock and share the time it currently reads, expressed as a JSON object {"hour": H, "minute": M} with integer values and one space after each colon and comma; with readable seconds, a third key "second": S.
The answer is {"hour": 10, "minute": 36}
